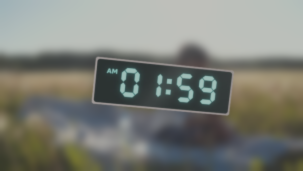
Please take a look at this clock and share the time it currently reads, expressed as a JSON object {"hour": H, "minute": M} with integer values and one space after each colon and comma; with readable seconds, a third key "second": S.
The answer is {"hour": 1, "minute": 59}
